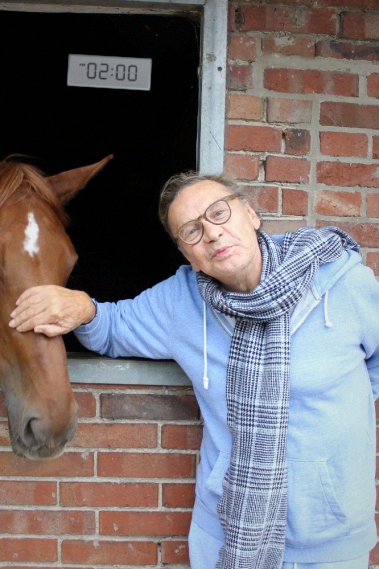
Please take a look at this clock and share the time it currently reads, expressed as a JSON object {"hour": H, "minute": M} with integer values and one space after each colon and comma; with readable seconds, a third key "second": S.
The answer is {"hour": 2, "minute": 0}
